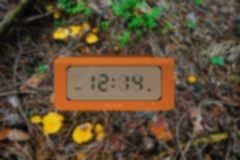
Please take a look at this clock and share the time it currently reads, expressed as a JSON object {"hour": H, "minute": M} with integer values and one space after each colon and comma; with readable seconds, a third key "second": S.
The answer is {"hour": 12, "minute": 14}
